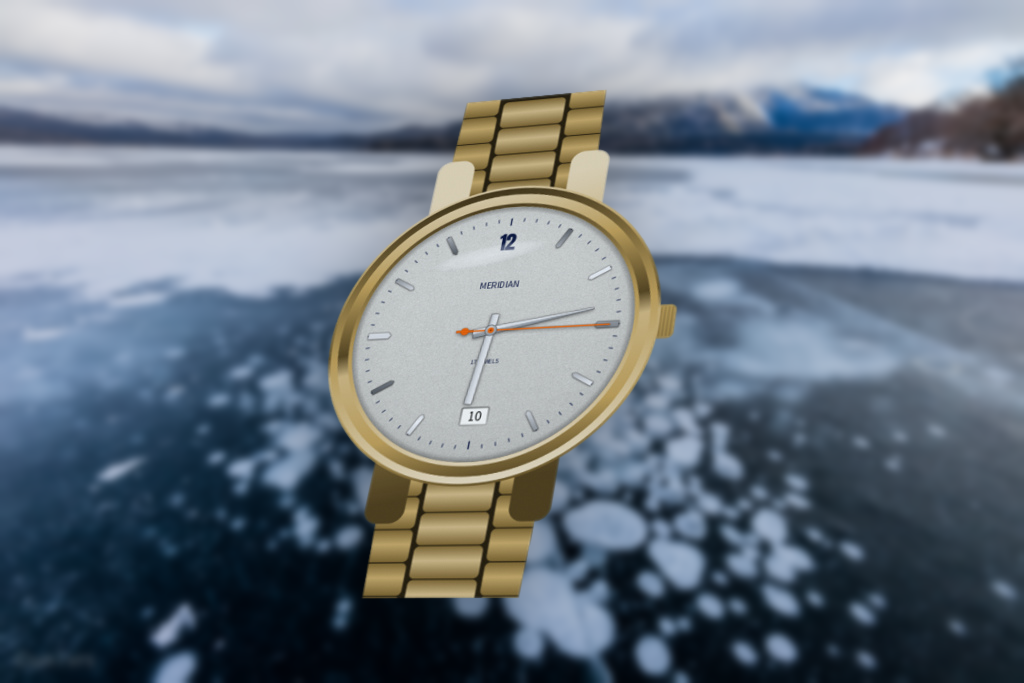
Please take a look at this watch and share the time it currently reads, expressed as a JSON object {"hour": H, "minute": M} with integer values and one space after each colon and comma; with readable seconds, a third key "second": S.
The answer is {"hour": 6, "minute": 13, "second": 15}
